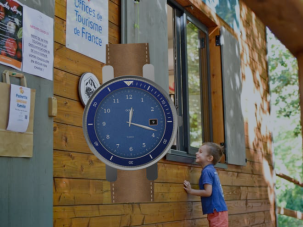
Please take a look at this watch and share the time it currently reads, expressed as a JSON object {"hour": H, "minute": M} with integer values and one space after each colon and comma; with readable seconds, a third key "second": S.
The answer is {"hour": 12, "minute": 18}
